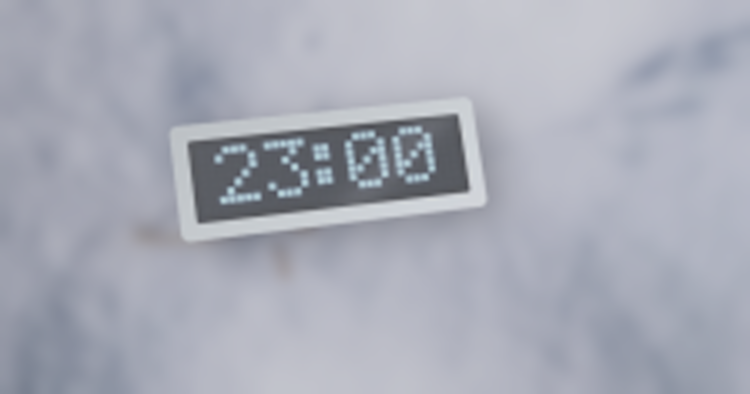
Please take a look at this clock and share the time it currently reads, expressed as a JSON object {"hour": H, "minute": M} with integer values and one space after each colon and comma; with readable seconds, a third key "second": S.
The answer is {"hour": 23, "minute": 0}
